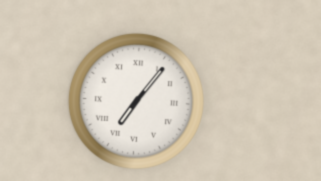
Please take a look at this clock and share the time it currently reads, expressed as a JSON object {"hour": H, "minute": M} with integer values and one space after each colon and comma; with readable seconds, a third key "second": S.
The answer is {"hour": 7, "minute": 6}
